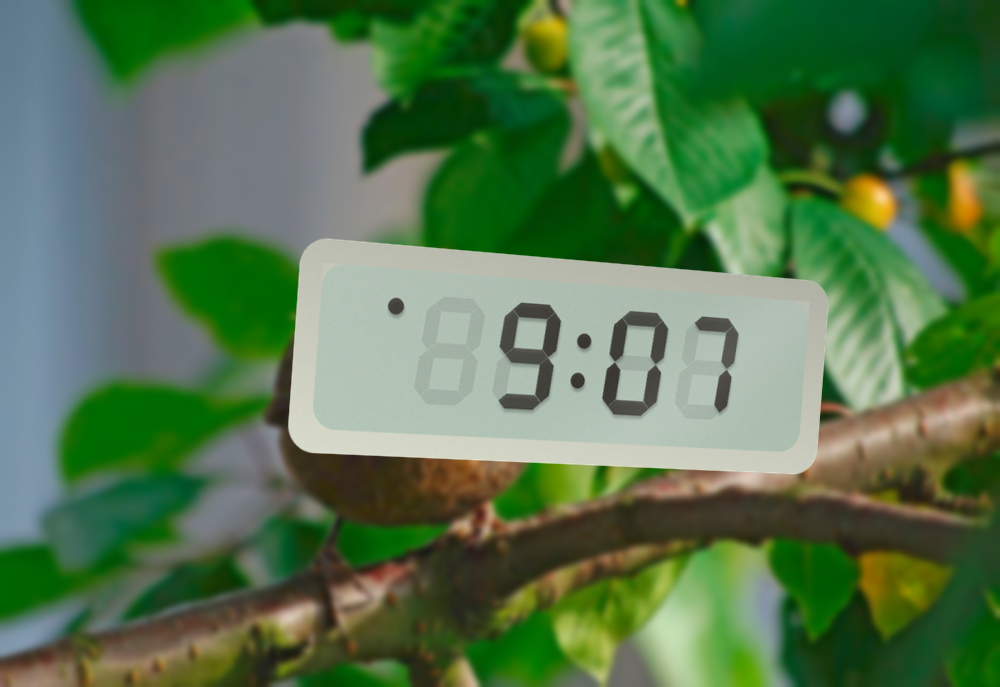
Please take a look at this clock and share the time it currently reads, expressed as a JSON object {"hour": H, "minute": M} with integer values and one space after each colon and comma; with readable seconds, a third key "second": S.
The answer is {"hour": 9, "minute": 7}
